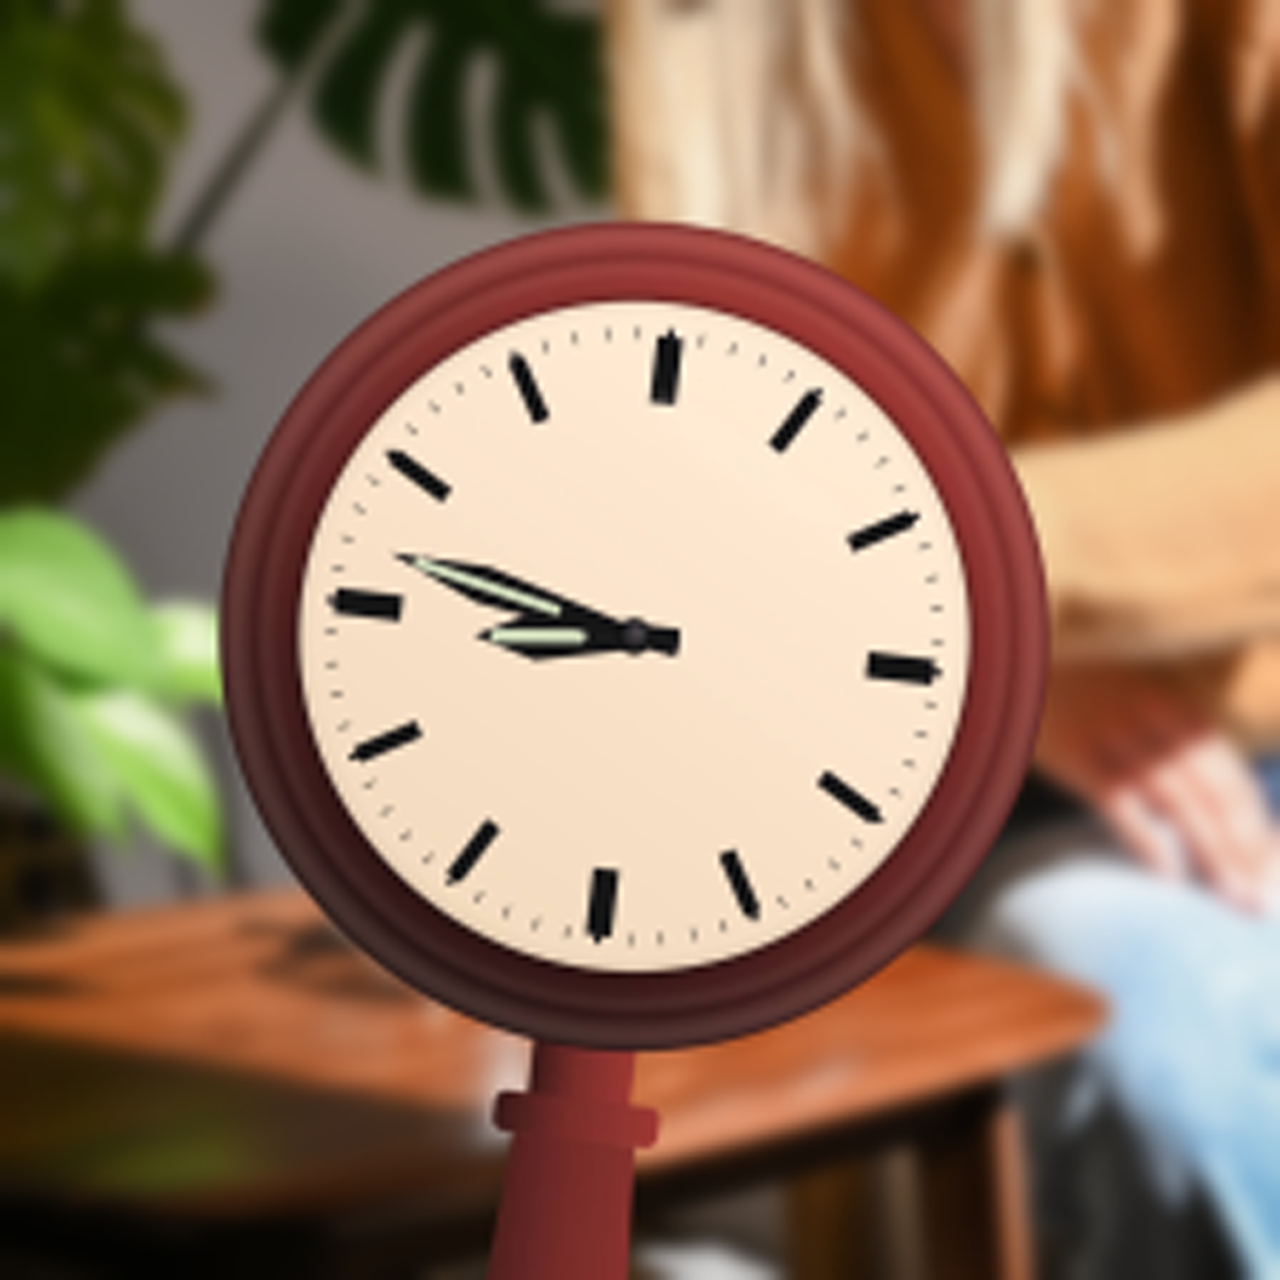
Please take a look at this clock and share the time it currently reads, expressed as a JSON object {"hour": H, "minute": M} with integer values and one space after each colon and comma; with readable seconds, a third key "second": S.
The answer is {"hour": 8, "minute": 47}
